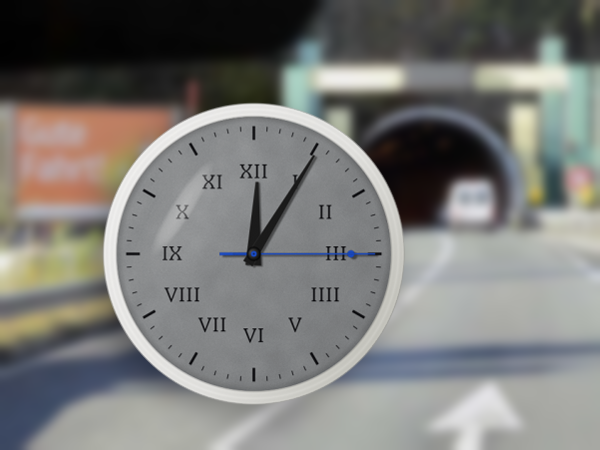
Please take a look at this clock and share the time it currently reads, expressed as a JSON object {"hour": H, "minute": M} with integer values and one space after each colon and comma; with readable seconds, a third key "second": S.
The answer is {"hour": 12, "minute": 5, "second": 15}
